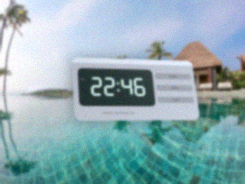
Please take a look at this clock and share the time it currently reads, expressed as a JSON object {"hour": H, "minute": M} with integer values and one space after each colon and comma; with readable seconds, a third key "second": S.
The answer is {"hour": 22, "minute": 46}
